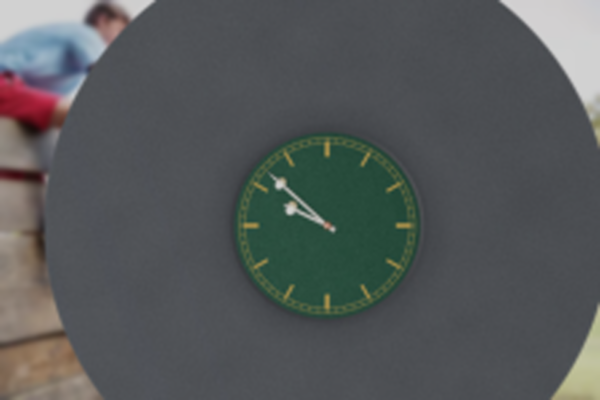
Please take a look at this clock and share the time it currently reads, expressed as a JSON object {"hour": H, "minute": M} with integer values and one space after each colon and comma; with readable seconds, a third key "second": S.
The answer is {"hour": 9, "minute": 52}
